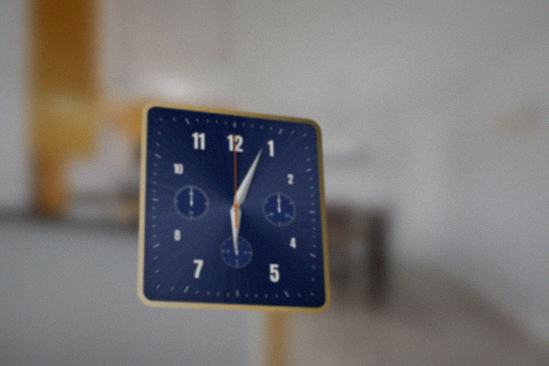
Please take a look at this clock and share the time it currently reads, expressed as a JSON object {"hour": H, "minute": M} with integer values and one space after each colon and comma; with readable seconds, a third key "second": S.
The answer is {"hour": 6, "minute": 4}
